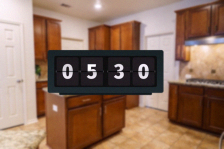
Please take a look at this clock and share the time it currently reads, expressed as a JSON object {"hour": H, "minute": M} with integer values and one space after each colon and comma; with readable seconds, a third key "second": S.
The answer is {"hour": 5, "minute": 30}
